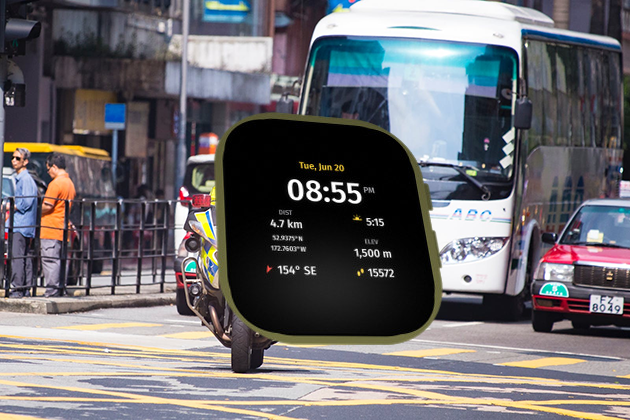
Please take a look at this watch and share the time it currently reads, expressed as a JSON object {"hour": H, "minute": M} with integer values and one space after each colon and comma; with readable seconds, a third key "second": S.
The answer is {"hour": 8, "minute": 55}
